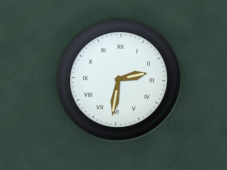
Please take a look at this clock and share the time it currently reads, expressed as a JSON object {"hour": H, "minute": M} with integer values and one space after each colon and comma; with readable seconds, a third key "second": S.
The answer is {"hour": 2, "minute": 31}
